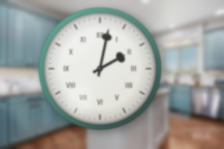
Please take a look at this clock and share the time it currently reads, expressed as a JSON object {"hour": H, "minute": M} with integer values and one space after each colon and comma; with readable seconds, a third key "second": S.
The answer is {"hour": 2, "minute": 2}
